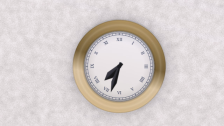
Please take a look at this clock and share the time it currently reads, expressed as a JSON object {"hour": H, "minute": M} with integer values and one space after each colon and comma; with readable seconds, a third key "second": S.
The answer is {"hour": 7, "minute": 33}
